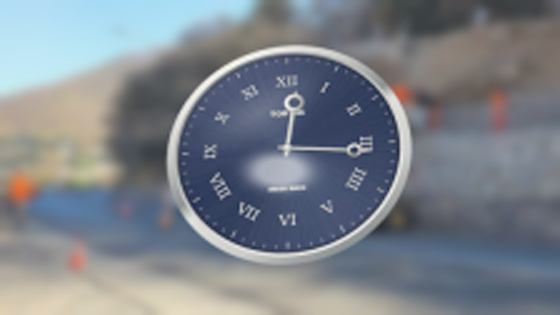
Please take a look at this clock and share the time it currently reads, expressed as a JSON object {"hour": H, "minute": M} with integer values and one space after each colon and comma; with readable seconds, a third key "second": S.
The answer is {"hour": 12, "minute": 16}
